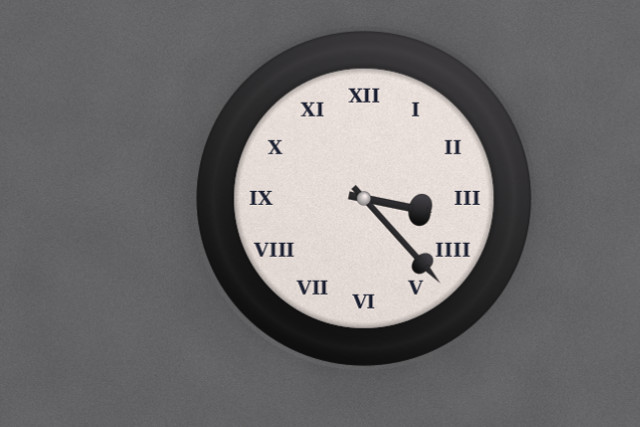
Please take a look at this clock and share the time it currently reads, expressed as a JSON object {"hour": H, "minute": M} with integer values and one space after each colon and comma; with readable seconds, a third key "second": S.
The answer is {"hour": 3, "minute": 23}
